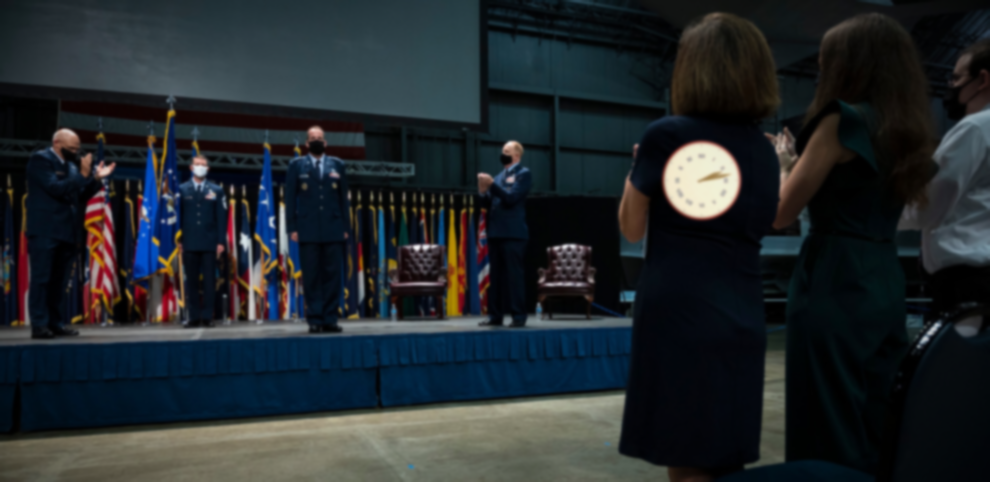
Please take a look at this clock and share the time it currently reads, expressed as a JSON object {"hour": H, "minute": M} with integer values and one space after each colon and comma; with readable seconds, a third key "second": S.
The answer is {"hour": 2, "minute": 13}
